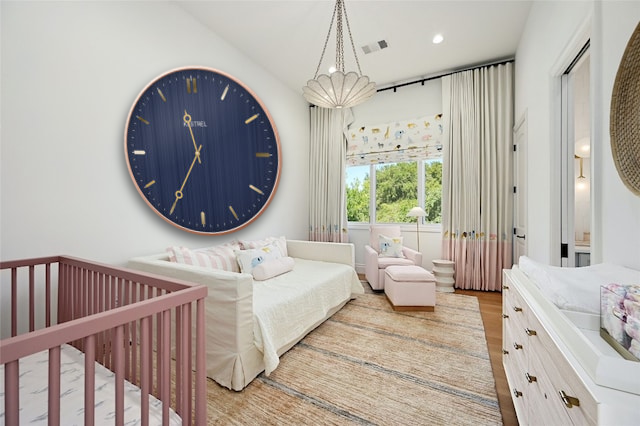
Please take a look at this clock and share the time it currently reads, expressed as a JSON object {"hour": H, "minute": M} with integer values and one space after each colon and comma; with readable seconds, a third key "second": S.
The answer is {"hour": 11, "minute": 35}
